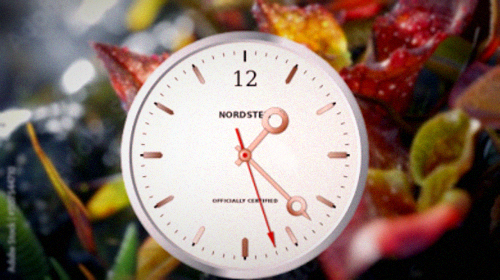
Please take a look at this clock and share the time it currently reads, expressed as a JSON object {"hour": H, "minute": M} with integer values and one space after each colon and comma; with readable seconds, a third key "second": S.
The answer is {"hour": 1, "minute": 22, "second": 27}
